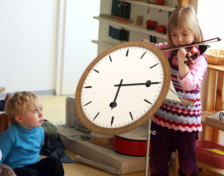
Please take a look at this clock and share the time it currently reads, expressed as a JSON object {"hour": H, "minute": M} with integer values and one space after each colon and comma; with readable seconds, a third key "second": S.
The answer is {"hour": 6, "minute": 15}
